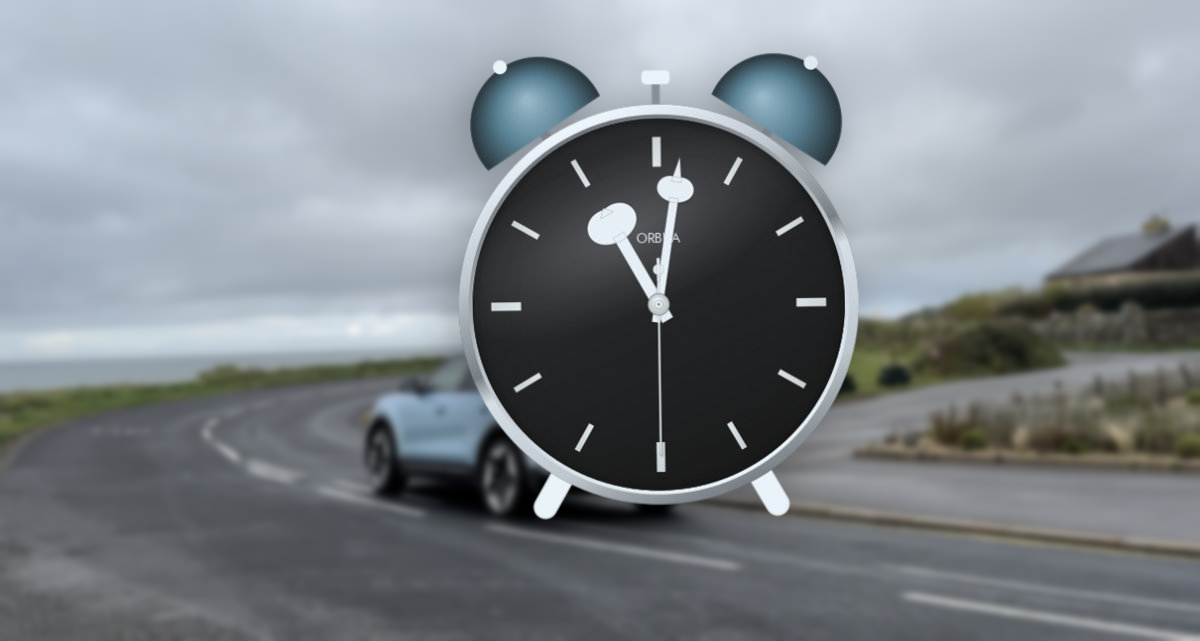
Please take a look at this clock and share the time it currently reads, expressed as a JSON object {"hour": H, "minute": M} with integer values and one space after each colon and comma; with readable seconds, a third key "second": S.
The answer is {"hour": 11, "minute": 1, "second": 30}
